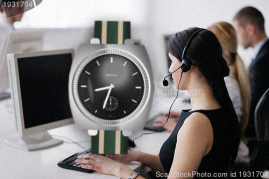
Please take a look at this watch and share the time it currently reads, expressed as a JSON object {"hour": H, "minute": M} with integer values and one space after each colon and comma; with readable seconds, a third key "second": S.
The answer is {"hour": 8, "minute": 33}
